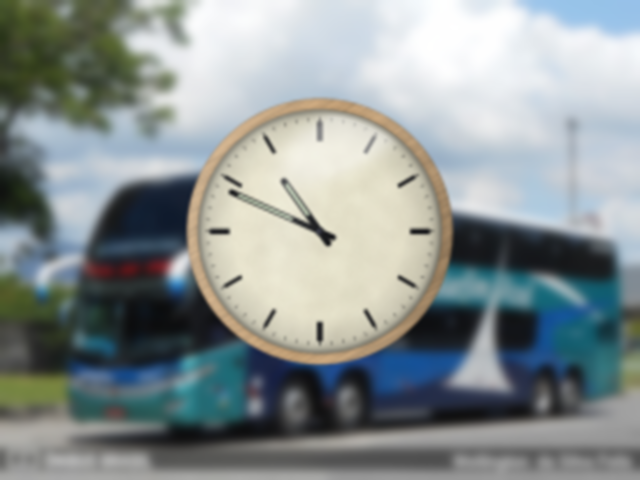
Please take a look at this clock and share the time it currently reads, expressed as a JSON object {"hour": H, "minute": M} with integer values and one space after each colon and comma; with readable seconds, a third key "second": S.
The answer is {"hour": 10, "minute": 49}
